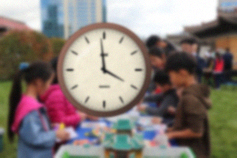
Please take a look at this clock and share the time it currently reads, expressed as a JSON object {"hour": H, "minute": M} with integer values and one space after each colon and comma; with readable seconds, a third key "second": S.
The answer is {"hour": 3, "minute": 59}
